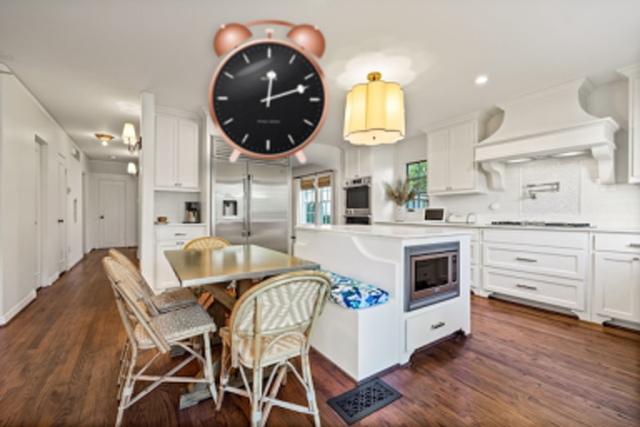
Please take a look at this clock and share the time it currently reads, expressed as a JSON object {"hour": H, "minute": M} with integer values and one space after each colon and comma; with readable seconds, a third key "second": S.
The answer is {"hour": 12, "minute": 12}
